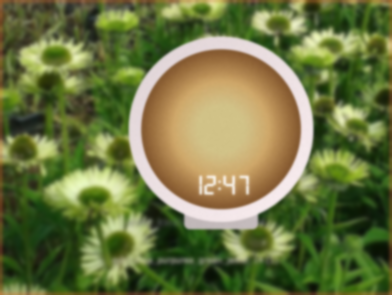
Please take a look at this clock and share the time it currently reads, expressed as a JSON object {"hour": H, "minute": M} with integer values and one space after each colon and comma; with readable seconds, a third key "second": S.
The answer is {"hour": 12, "minute": 47}
